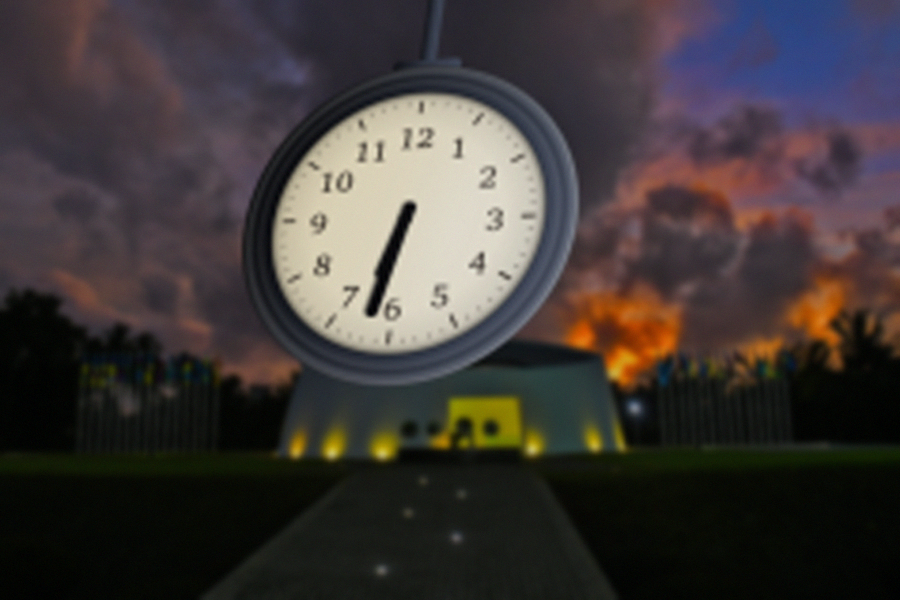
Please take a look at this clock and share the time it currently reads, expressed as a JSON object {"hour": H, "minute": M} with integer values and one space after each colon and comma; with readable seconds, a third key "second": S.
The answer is {"hour": 6, "minute": 32}
